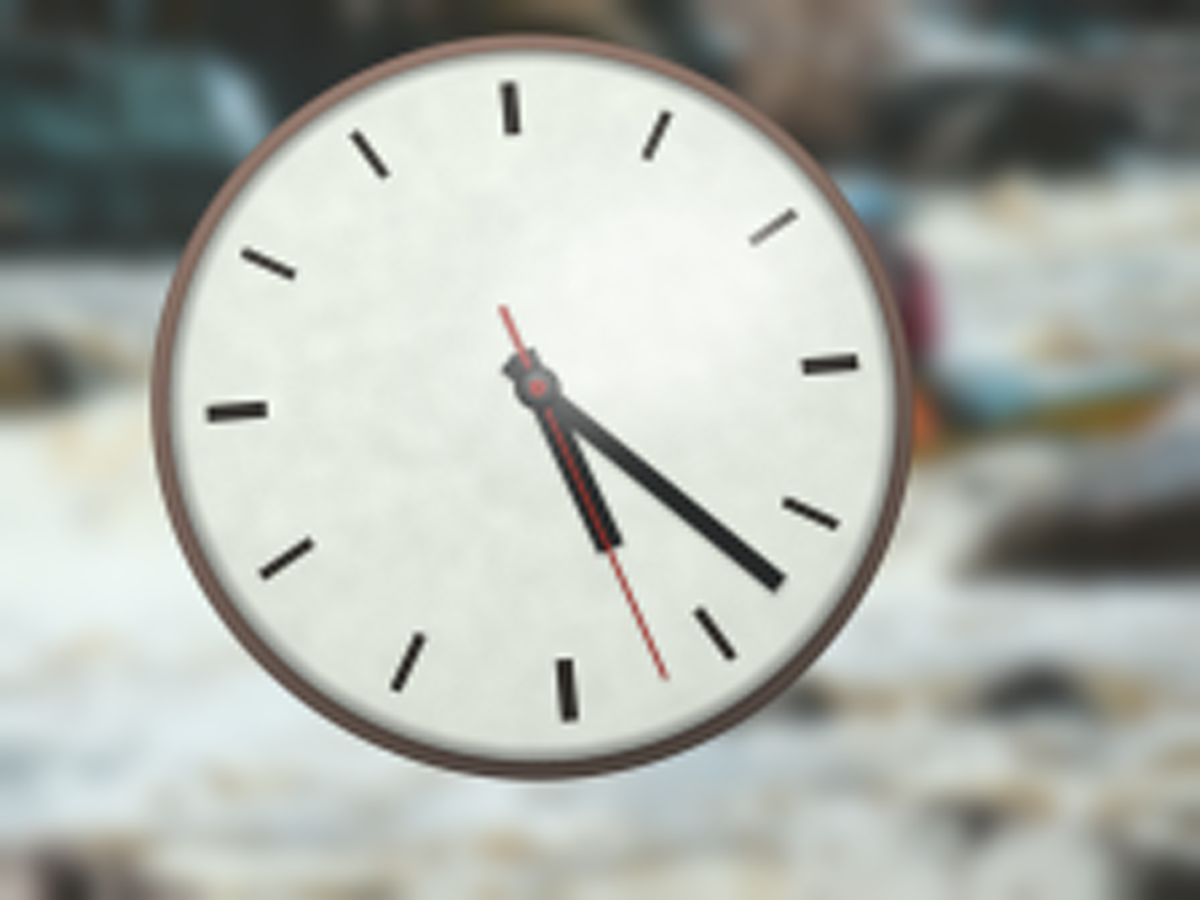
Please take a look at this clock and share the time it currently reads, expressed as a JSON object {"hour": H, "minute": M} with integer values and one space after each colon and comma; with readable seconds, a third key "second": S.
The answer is {"hour": 5, "minute": 22, "second": 27}
